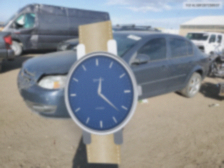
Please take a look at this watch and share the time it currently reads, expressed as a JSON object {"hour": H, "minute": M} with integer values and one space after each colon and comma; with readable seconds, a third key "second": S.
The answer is {"hour": 12, "minute": 22}
